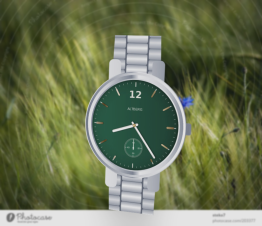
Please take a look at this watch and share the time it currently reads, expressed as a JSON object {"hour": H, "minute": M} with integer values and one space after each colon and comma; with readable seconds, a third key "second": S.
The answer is {"hour": 8, "minute": 24}
